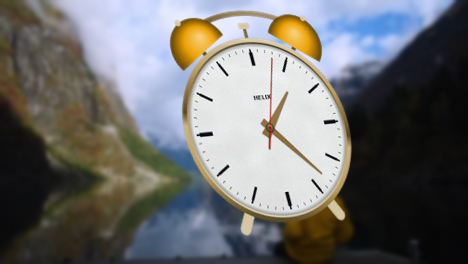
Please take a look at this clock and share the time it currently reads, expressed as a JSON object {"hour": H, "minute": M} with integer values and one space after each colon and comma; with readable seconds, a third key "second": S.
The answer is {"hour": 1, "minute": 23, "second": 3}
